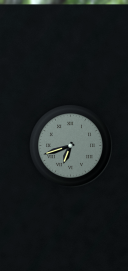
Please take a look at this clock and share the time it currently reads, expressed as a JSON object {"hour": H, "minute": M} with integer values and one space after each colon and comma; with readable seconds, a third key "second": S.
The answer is {"hour": 6, "minute": 42}
